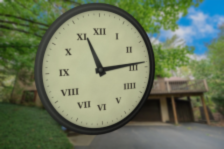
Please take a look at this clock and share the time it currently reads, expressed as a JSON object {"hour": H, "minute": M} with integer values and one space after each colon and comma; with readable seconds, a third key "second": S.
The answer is {"hour": 11, "minute": 14}
